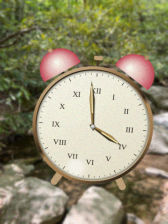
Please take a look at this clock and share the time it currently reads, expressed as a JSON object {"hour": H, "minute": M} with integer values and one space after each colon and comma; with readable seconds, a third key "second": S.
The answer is {"hour": 3, "minute": 59}
